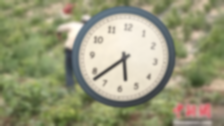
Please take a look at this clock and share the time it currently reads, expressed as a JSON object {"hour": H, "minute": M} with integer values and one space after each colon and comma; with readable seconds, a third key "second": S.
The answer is {"hour": 5, "minute": 38}
